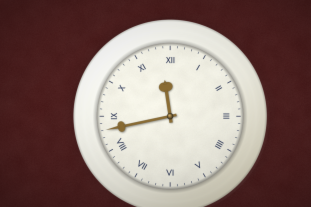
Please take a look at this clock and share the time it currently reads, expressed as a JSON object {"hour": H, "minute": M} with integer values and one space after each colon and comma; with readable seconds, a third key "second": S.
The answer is {"hour": 11, "minute": 43}
